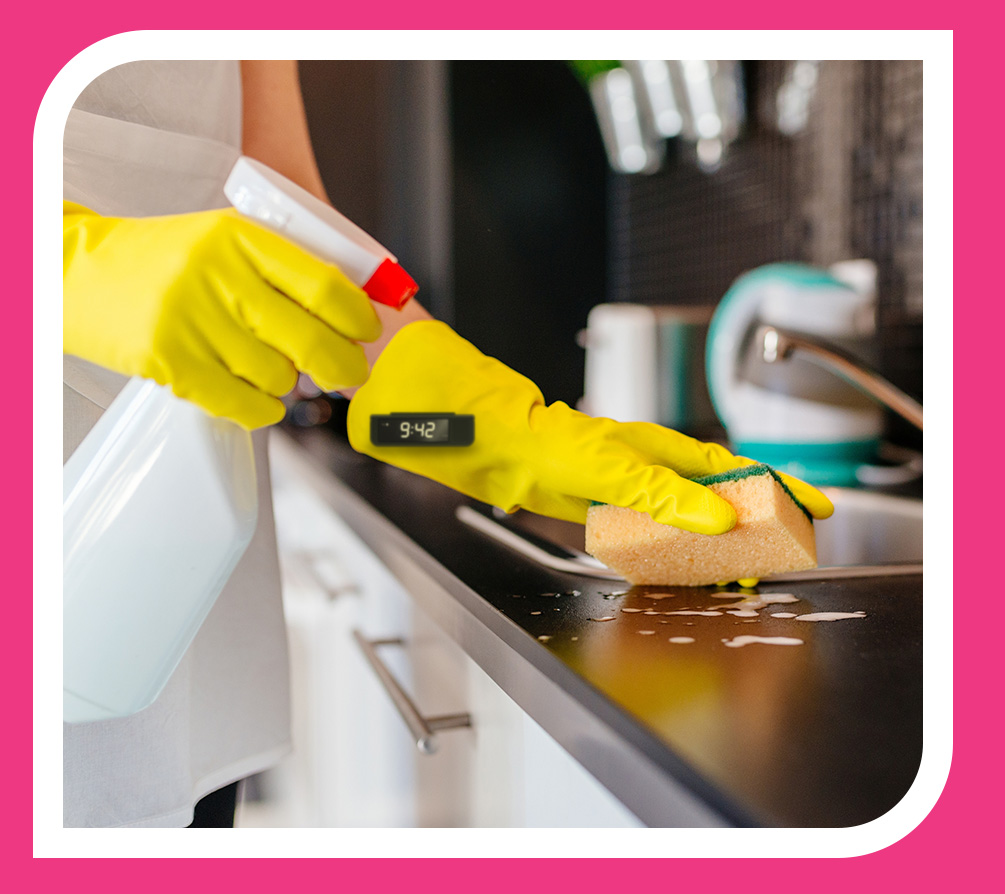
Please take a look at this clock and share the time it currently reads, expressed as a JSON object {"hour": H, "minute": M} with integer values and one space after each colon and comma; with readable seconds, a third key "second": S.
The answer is {"hour": 9, "minute": 42}
